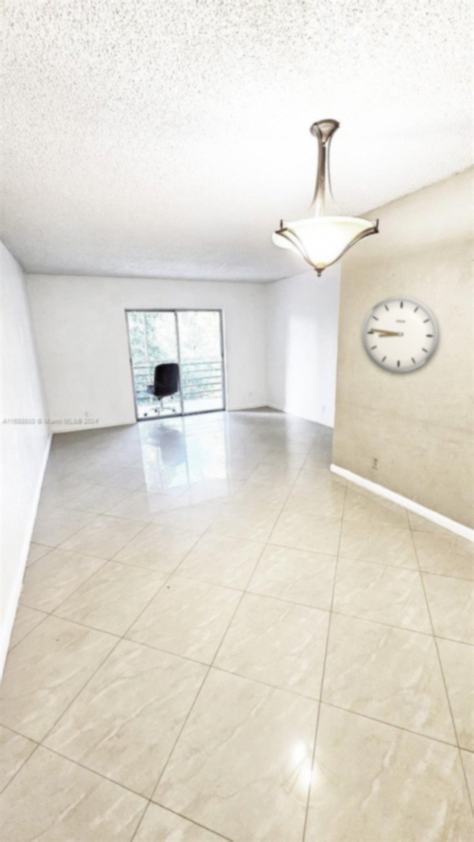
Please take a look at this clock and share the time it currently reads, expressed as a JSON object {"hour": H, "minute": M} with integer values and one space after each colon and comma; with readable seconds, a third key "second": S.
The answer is {"hour": 8, "minute": 46}
